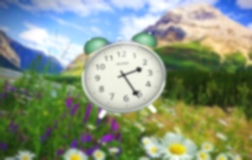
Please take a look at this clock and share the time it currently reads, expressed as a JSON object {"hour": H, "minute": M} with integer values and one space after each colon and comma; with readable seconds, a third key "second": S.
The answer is {"hour": 2, "minute": 26}
